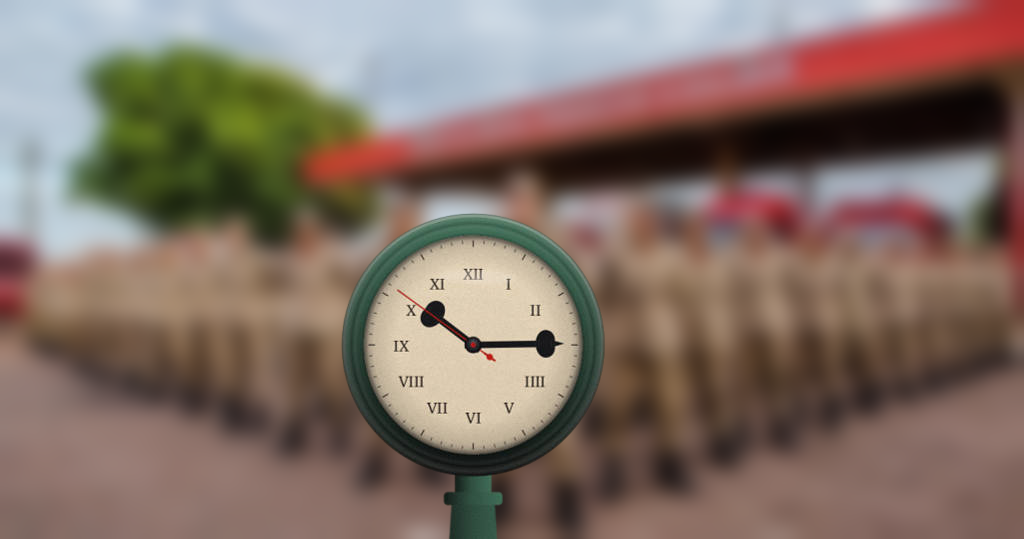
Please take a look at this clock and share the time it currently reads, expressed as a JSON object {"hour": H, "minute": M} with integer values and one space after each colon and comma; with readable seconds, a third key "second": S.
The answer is {"hour": 10, "minute": 14, "second": 51}
